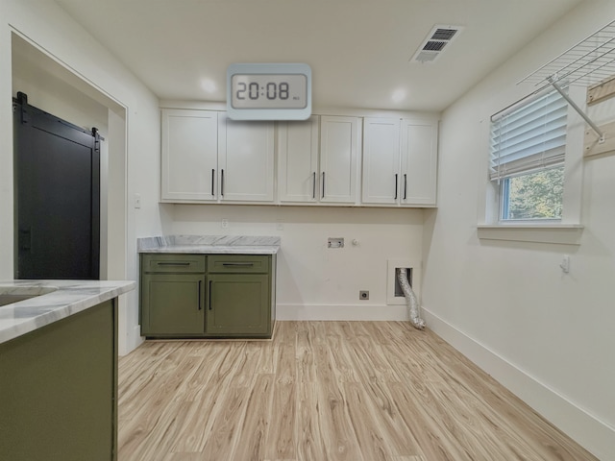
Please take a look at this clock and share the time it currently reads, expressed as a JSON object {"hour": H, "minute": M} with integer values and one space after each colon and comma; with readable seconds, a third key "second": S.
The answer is {"hour": 20, "minute": 8}
